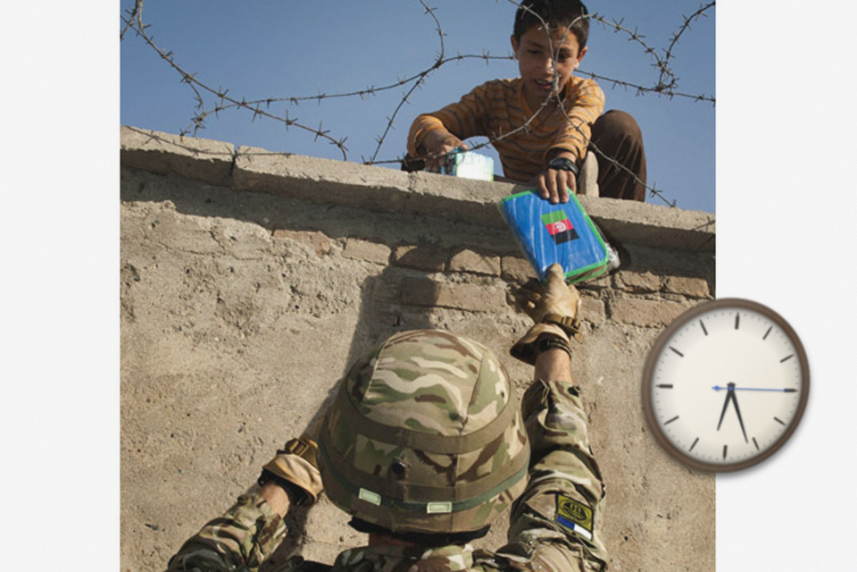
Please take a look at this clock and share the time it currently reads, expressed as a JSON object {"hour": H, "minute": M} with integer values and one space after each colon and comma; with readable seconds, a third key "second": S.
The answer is {"hour": 6, "minute": 26, "second": 15}
